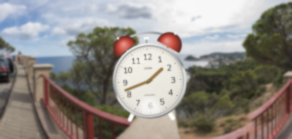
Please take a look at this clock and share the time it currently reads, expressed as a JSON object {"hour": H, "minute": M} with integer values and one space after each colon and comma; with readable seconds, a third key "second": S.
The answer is {"hour": 1, "minute": 42}
